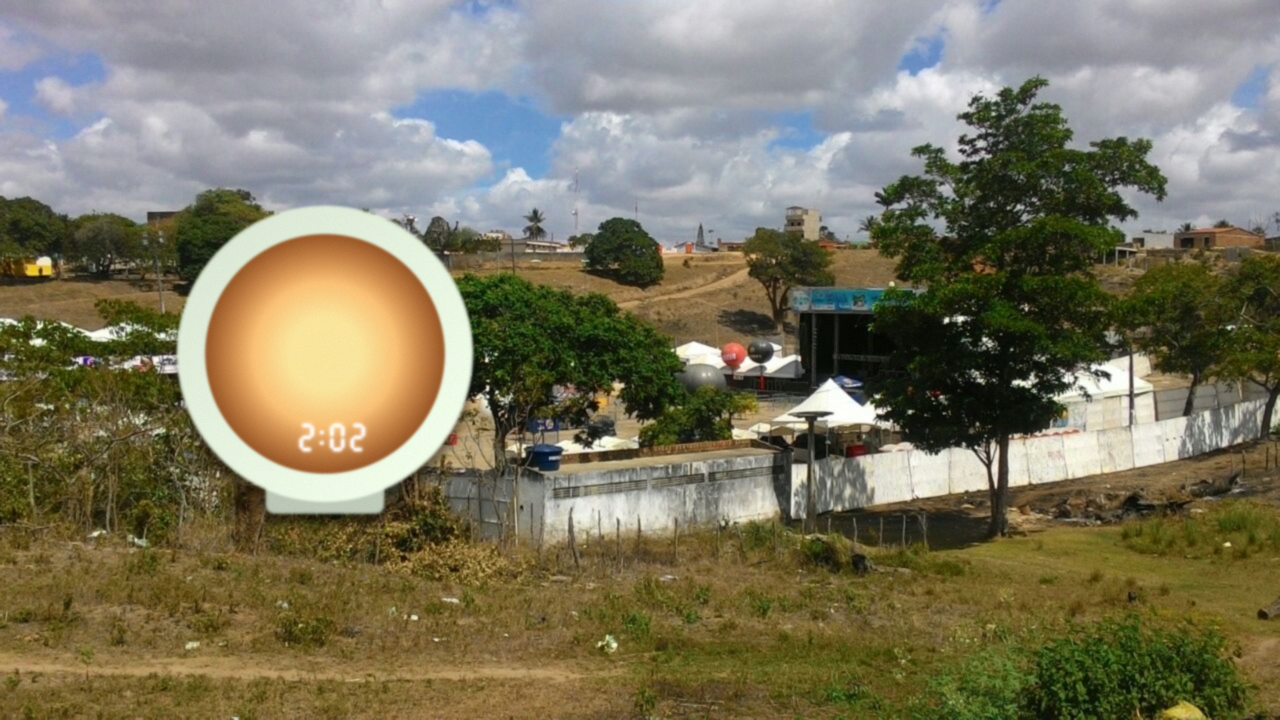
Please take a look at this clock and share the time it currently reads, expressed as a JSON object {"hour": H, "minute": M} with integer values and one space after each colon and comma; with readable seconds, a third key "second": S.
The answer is {"hour": 2, "minute": 2}
